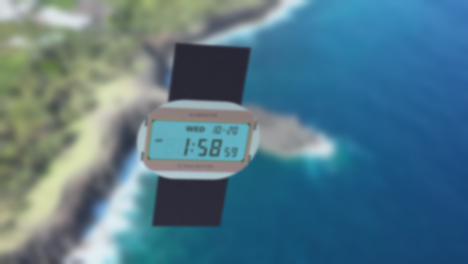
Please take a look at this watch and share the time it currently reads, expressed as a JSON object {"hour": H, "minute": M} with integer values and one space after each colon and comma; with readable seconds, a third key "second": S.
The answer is {"hour": 1, "minute": 58}
